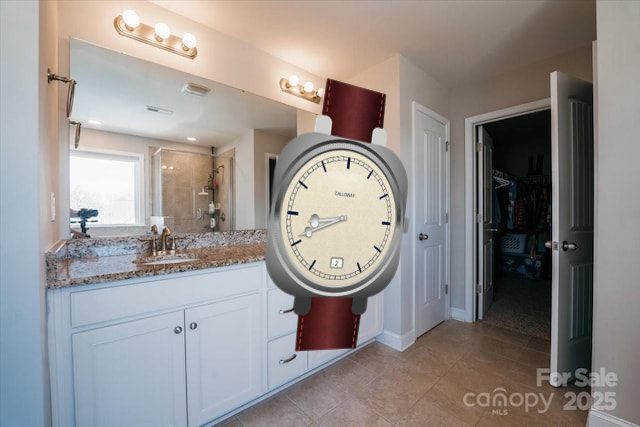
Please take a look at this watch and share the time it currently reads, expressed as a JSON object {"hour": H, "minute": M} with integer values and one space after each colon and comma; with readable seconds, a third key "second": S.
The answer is {"hour": 8, "minute": 41}
